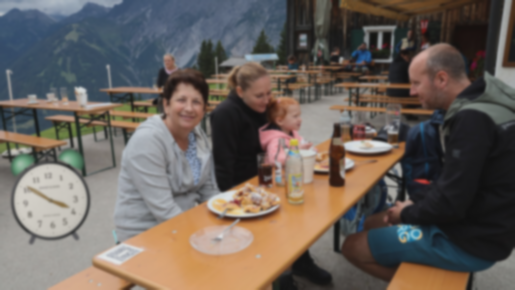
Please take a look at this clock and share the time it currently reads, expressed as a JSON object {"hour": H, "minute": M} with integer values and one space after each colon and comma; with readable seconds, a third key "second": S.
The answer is {"hour": 3, "minute": 51}
